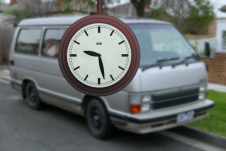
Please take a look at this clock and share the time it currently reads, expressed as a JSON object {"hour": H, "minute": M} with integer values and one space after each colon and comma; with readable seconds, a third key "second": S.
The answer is {"hour": 9, "minute": 28}
